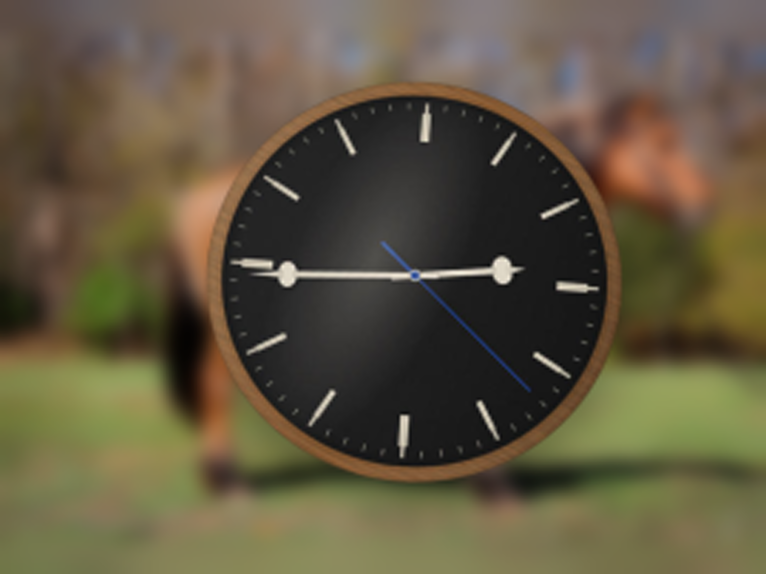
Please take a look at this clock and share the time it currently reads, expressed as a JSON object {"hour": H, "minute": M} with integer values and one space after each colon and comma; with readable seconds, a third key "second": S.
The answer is {"hour": 2, "minute": 44, "second": 22}
